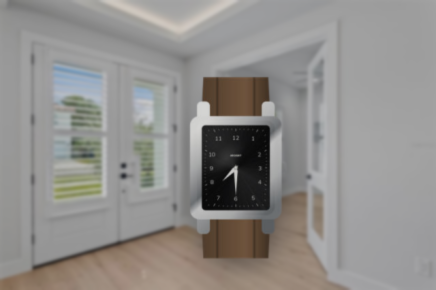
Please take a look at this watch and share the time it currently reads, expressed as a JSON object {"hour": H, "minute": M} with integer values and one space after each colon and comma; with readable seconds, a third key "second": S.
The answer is {"hour": 7, "minute": 30}
